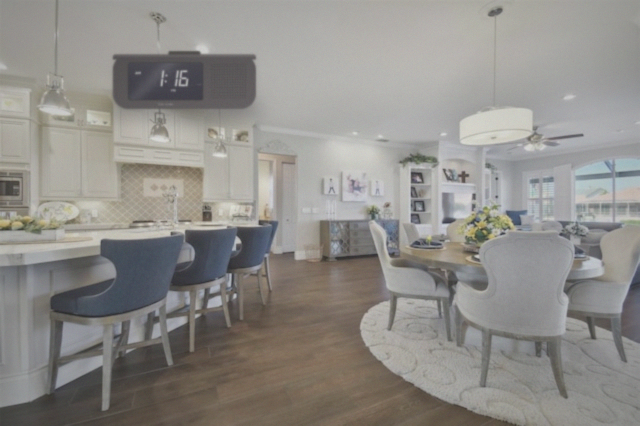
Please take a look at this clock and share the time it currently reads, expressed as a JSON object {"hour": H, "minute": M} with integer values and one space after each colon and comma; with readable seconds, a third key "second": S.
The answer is {"hour": 1, "minute": 16}
